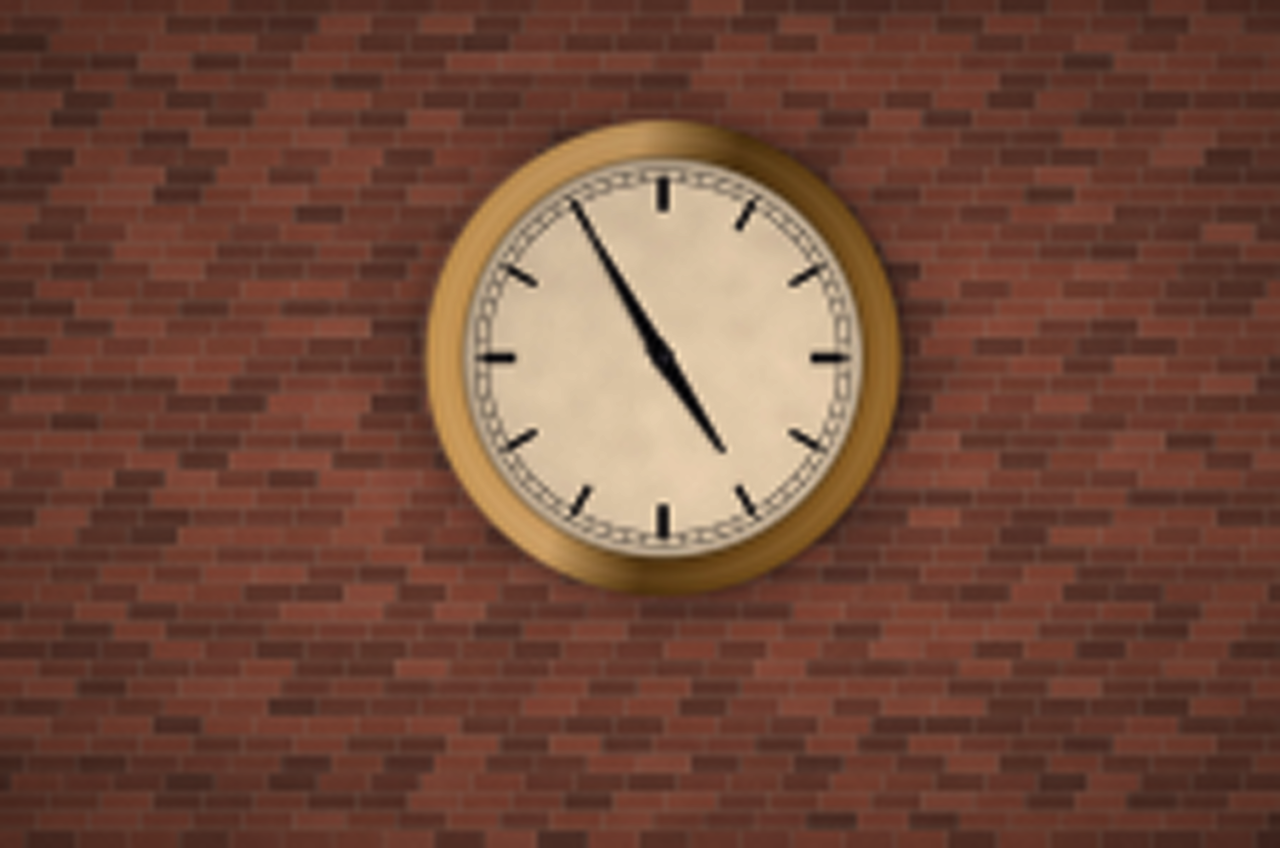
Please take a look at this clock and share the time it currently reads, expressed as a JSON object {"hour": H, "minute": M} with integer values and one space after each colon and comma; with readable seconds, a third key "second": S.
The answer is {"hour": 4, "minute": 55}
